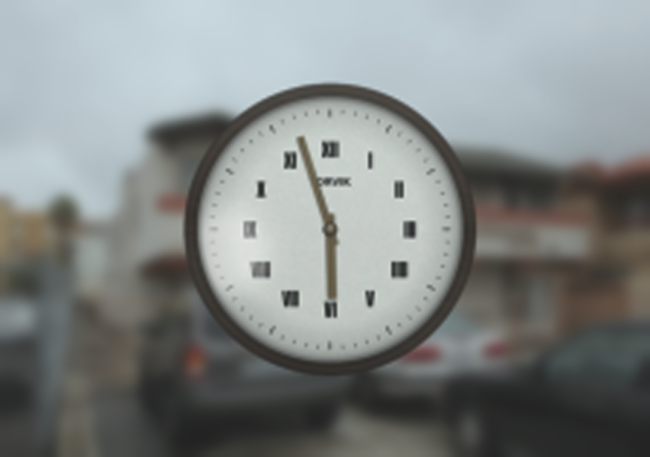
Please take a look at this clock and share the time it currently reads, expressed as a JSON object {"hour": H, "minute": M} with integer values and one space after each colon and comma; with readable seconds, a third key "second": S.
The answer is {"hour": 5, "minute": 57}
